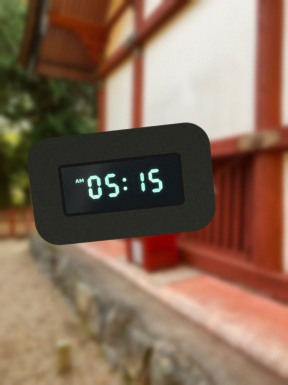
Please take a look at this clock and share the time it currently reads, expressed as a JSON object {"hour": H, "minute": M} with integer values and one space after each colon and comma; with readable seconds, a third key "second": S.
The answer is {"hour": 5, "minute": 15}
